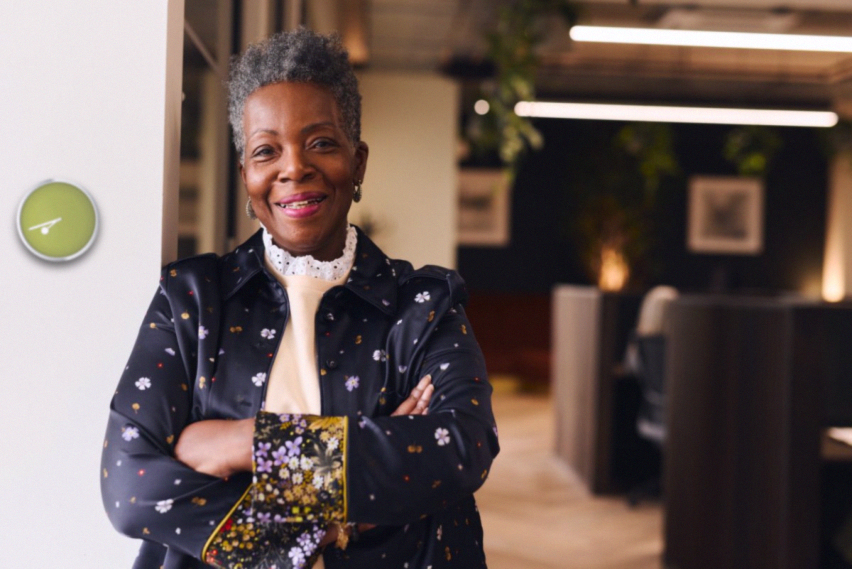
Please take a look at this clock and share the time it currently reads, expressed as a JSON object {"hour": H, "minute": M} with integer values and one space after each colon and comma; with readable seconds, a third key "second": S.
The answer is {"hour": 7, "minute": 42}
